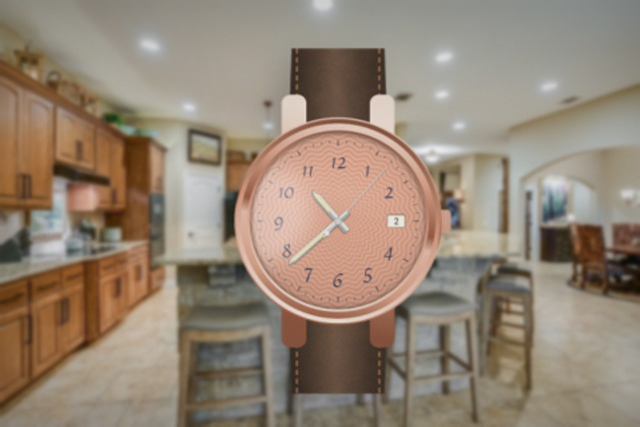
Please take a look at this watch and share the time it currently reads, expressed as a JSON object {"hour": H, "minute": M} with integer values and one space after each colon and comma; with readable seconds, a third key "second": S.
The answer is {"hour": 10, "minute": 38, "second": 7}
